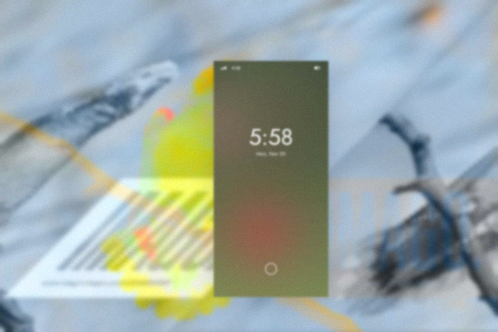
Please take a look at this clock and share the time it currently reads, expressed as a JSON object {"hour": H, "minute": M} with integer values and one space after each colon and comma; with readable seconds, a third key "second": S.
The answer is {"hour": 5, "minute": 58}
